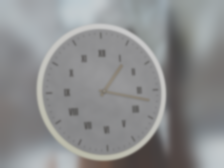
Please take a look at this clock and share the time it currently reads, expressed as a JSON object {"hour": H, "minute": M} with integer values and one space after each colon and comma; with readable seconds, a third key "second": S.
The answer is {"hour": 1, "minute": 17}
